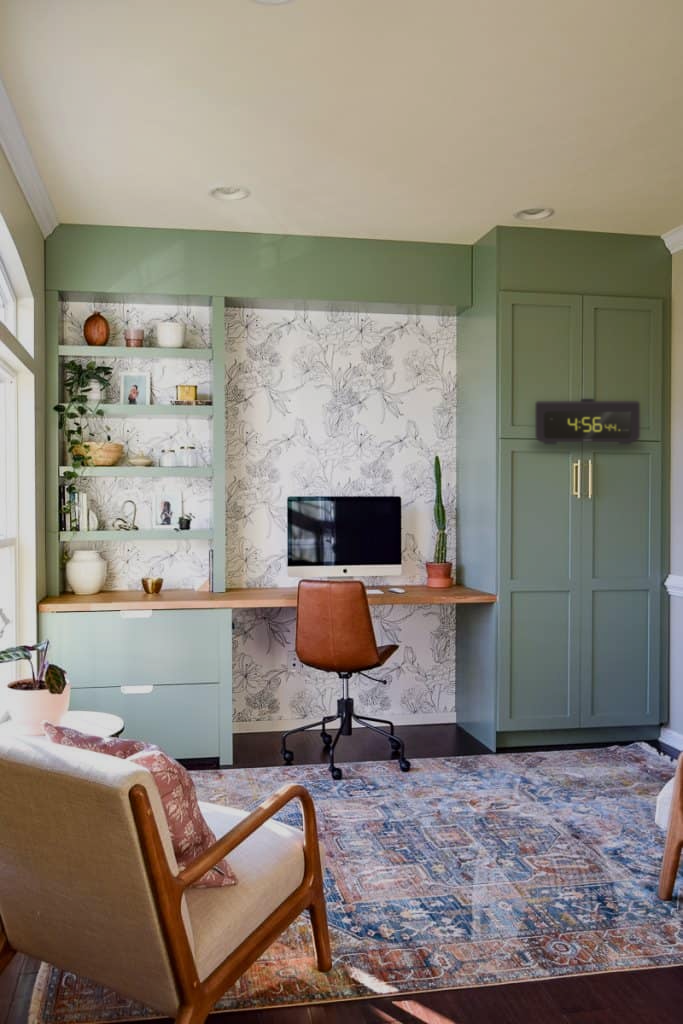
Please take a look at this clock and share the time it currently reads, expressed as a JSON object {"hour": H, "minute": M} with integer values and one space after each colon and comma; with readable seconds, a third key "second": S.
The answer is {"hour": 4, "minute": 56}
